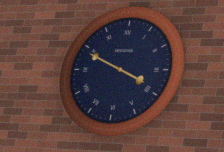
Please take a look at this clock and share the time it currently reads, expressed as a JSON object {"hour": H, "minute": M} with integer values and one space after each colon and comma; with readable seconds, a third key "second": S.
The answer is {"hour": 3, "minute": 49}
